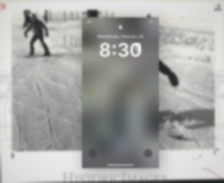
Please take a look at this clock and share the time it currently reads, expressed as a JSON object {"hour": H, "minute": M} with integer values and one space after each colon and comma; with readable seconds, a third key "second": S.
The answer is {"hour": 8, "minute": 30}
